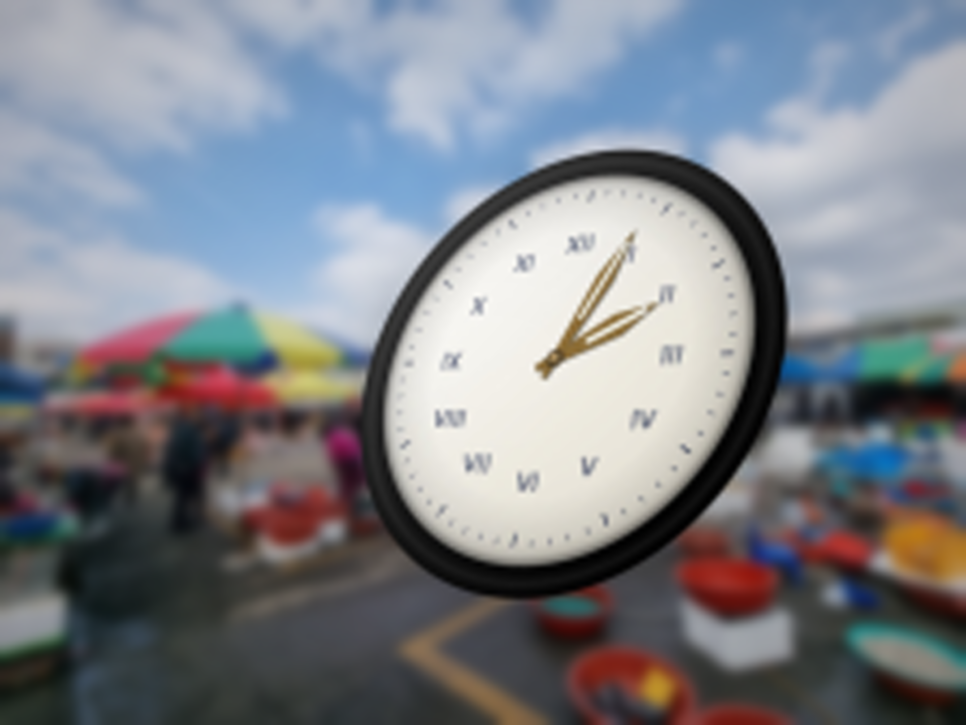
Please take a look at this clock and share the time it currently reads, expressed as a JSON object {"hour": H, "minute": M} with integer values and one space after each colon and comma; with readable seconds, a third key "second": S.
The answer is {"hour": 2, "minute": 4}
